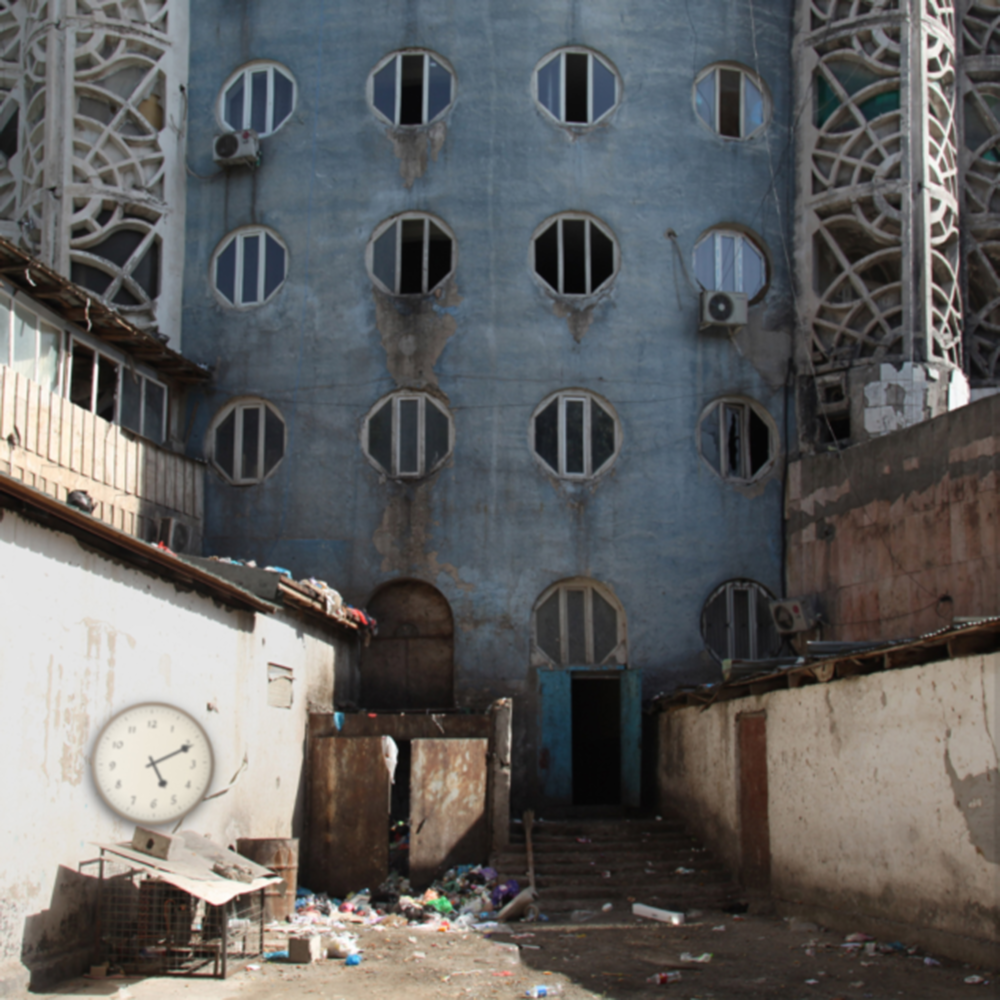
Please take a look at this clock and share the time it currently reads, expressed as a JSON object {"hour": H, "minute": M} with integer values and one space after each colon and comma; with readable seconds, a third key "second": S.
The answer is {"hour": 5, "minute": 11}
